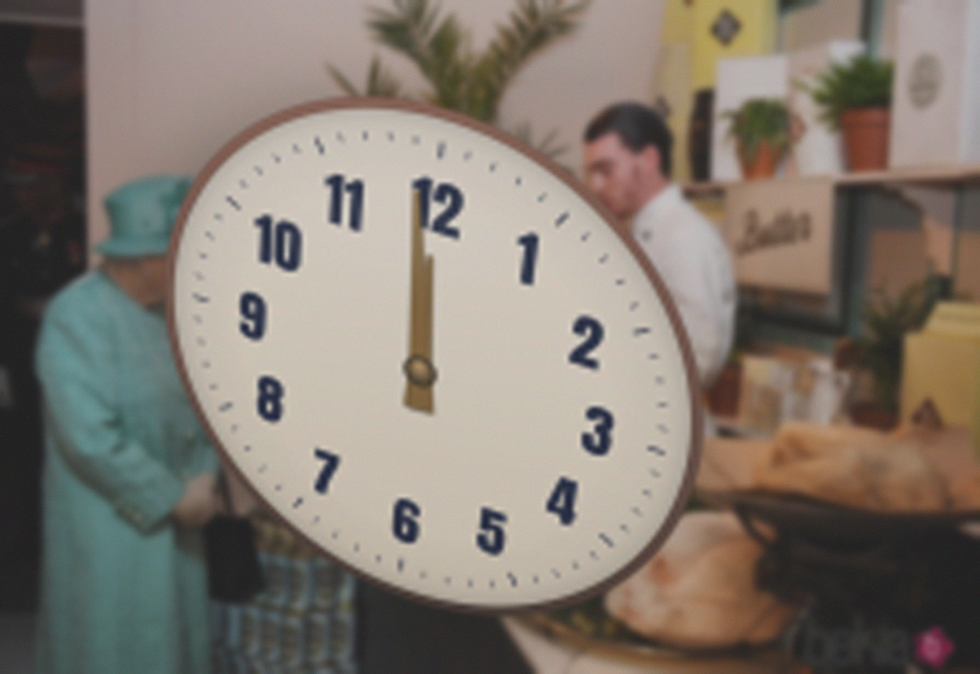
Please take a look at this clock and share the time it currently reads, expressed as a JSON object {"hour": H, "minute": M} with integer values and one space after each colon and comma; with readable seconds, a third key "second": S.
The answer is {"hour": 11, "minute": 59}
